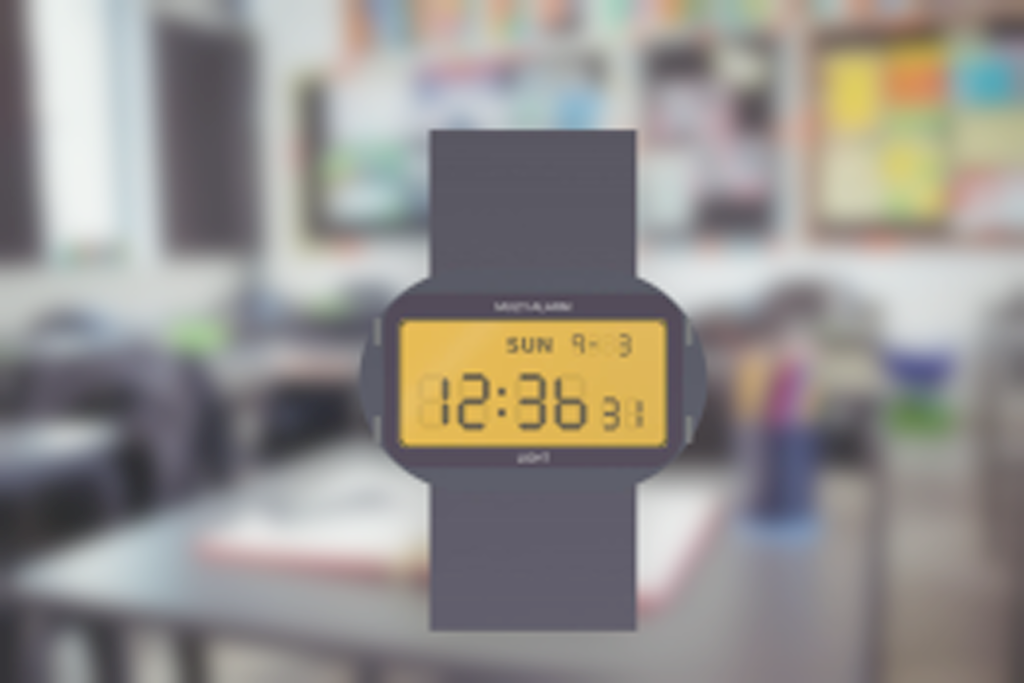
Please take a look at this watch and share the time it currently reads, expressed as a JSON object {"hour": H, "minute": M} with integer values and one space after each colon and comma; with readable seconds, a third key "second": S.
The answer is {"hour": 12, "minute": 36, "second": 31}
